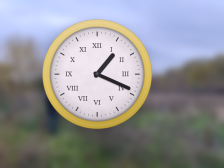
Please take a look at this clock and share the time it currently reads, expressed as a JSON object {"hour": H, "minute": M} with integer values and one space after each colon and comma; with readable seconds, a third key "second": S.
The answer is {"hour": 1, "minute": 19}
